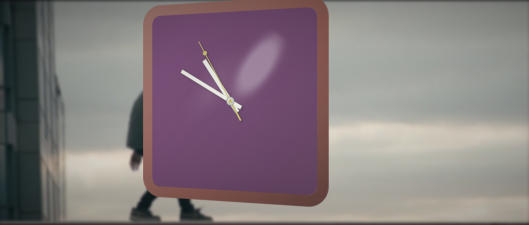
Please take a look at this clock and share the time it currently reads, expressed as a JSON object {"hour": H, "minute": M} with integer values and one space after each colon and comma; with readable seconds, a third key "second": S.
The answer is {"hour": 10, "minute": 49, "second": 55}
